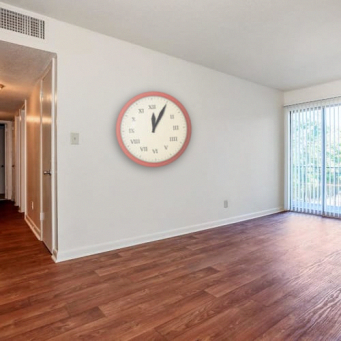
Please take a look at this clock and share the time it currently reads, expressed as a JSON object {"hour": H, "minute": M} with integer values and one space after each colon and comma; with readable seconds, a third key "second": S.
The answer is {"hour": 12, "minute": 5}
